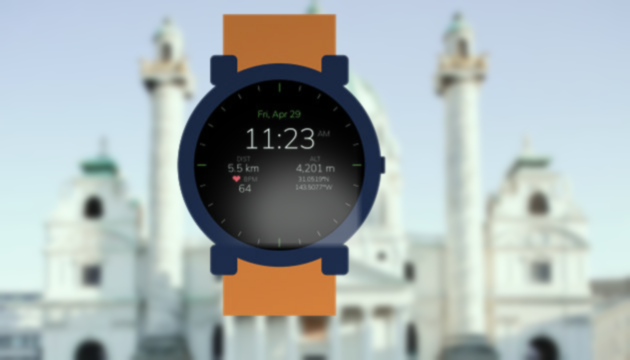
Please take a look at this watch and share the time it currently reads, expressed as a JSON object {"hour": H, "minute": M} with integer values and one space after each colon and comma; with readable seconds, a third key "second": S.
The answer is {"hour": 11, "minute": 23}
